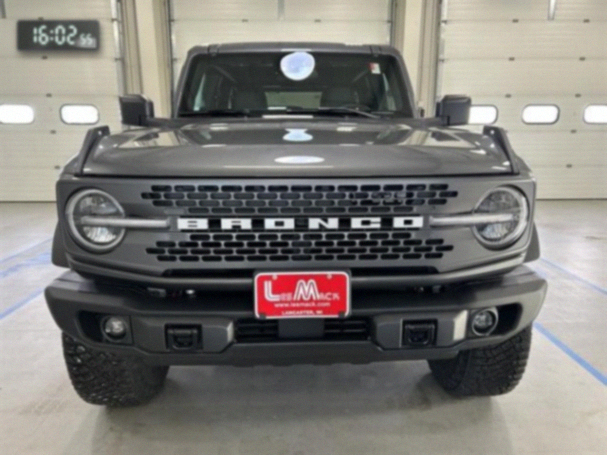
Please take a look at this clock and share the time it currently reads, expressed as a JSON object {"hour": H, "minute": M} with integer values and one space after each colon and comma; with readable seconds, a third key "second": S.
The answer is {"hour": 16, "minute": 2}
